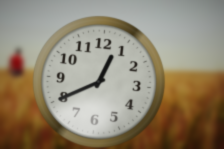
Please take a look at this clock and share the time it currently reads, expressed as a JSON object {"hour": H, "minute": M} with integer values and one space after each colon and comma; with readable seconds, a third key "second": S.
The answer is {"hour": 12, "minute": 40}
